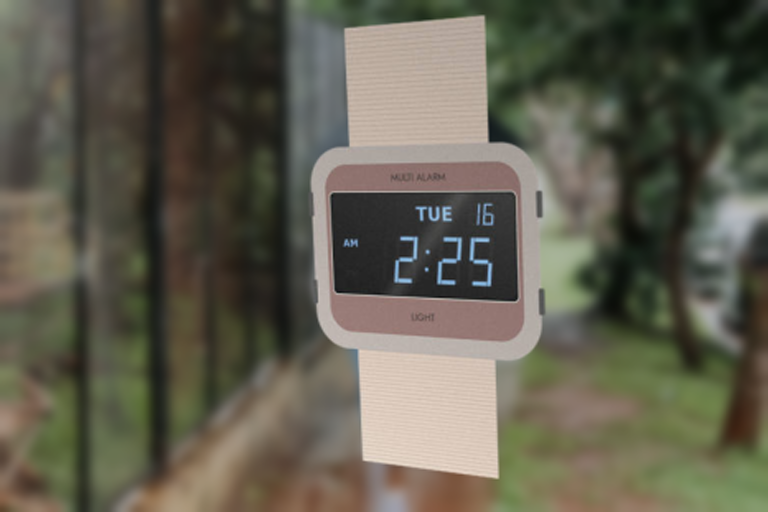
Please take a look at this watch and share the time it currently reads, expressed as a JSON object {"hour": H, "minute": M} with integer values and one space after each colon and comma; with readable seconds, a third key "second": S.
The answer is {"hour": 2, "minute": 25}
